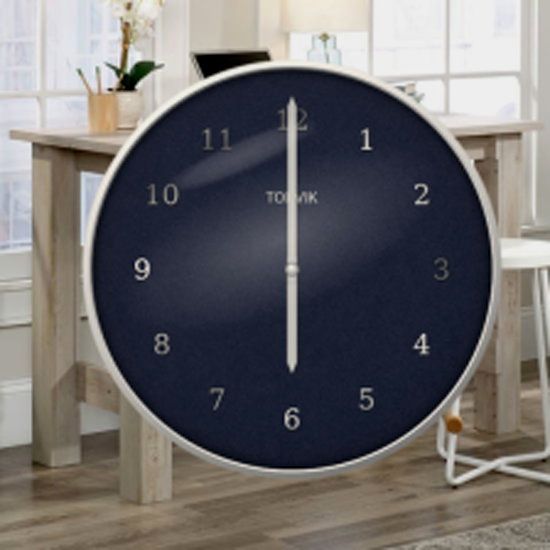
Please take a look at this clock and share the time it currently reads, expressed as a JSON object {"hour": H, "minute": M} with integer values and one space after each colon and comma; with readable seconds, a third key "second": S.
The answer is {"hour": 6, "minute": 0}
